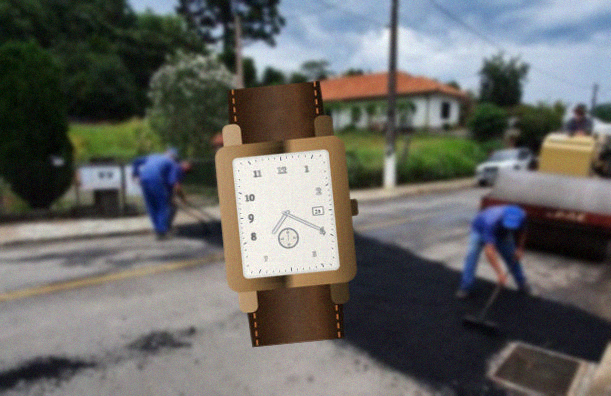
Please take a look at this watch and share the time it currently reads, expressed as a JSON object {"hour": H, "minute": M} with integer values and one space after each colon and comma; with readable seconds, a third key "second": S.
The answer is {"hour": 7, "minute": 20}
